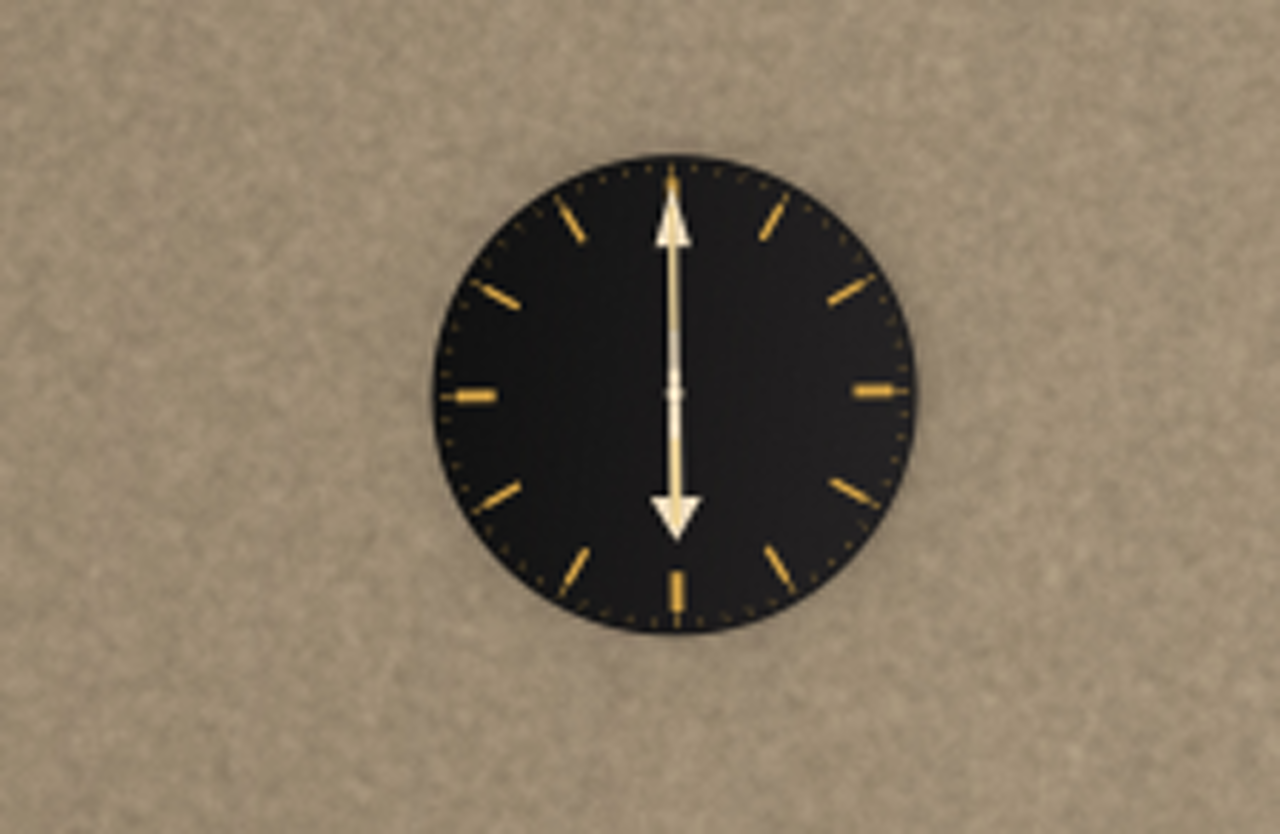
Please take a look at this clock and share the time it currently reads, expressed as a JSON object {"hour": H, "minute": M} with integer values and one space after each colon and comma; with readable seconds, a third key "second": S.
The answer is {"hour": 6, "minute": 0}
